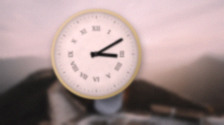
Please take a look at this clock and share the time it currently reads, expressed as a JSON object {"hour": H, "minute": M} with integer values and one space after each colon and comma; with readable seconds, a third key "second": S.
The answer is {"hour": 3, "minute": 10}
